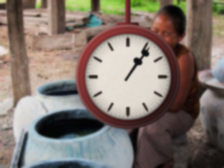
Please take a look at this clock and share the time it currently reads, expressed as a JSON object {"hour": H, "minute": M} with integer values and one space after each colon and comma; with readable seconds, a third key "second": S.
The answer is {"hour": 1, "minute": 6}
